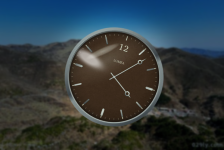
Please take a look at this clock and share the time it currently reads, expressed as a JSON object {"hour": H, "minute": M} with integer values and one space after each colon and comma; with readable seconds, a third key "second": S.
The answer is {"hour": 4, "minute": 7}
